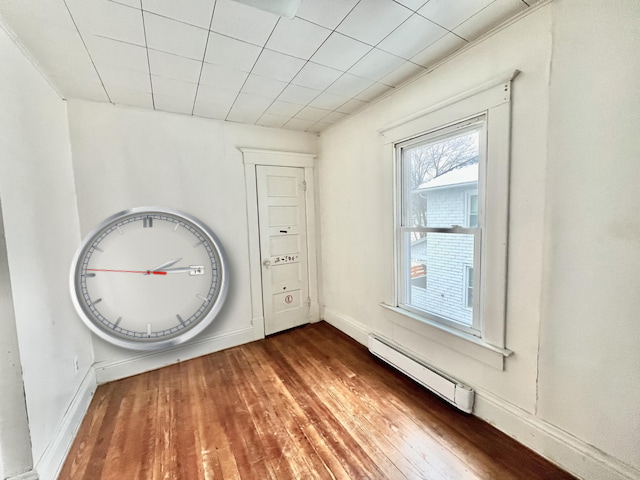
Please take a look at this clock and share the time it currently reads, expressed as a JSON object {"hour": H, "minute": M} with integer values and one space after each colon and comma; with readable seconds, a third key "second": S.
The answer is {"hour": 2, "minute": 14, "second": 46}
